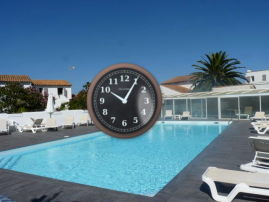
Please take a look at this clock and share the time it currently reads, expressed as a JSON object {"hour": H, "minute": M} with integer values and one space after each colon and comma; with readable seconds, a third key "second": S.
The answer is {"hour": 10, "minute": 5}
